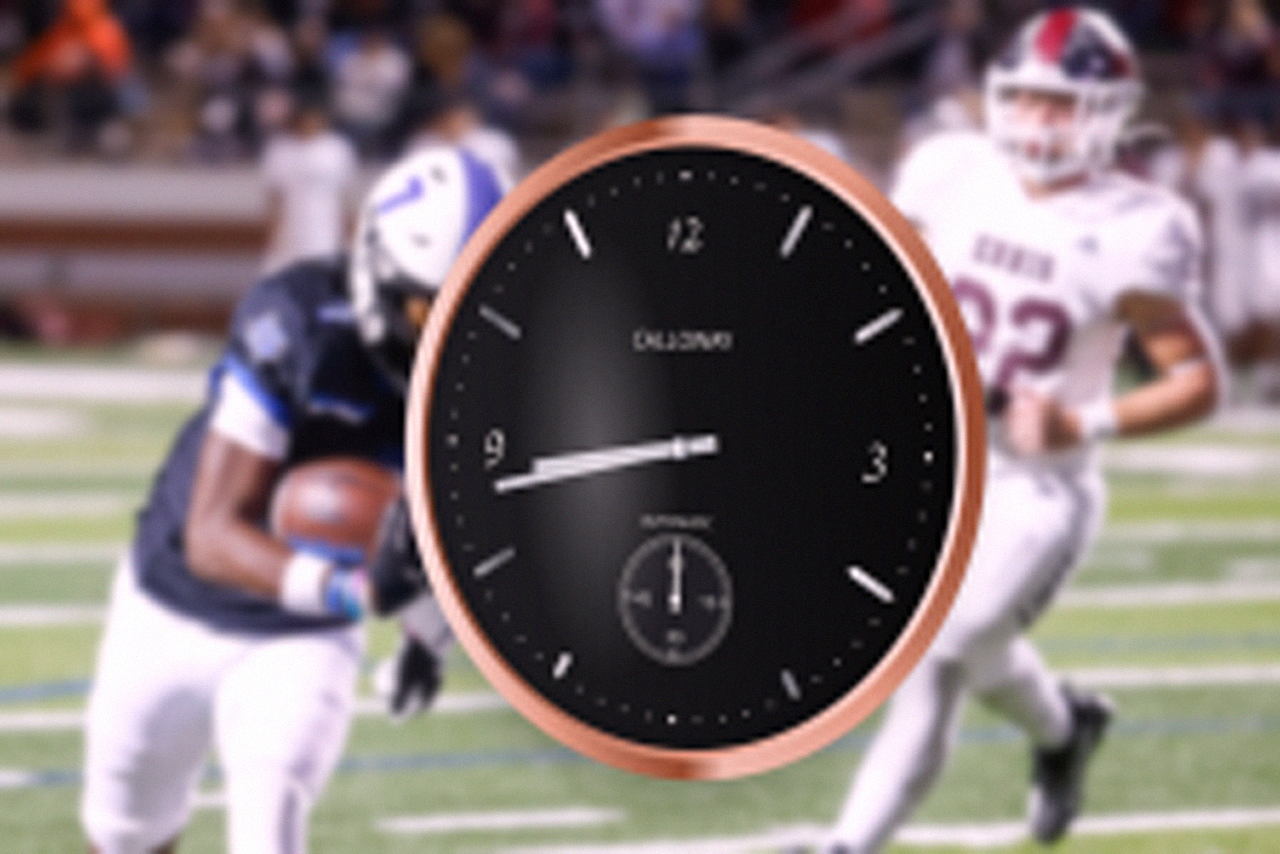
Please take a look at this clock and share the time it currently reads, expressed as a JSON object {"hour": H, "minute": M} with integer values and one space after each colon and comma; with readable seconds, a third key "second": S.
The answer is {"hour": 8, "minute": 43}
